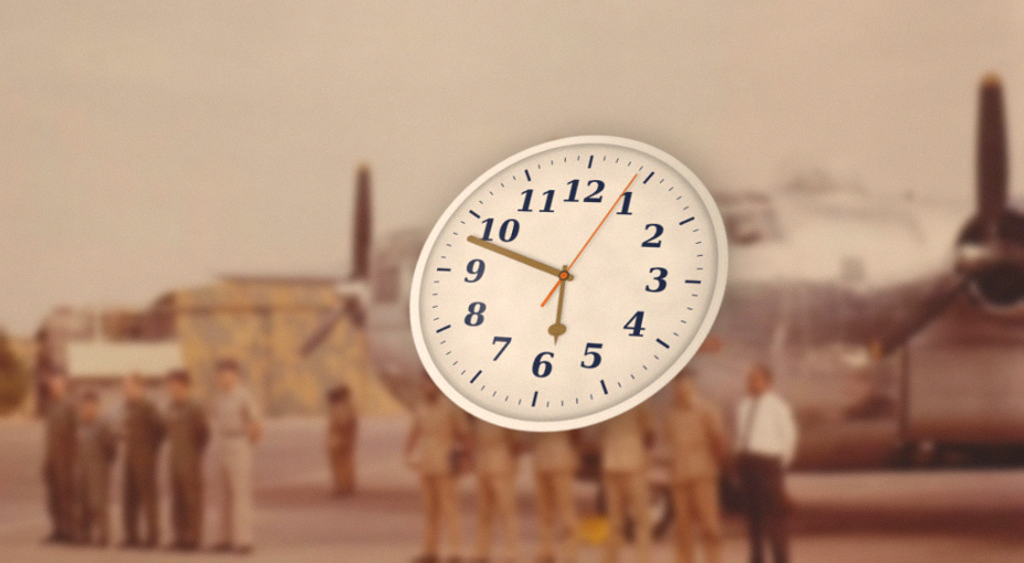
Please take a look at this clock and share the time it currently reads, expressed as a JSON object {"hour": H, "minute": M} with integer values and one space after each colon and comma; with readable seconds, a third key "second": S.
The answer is {"hour": 5, "minute": 48, "second": 4}
